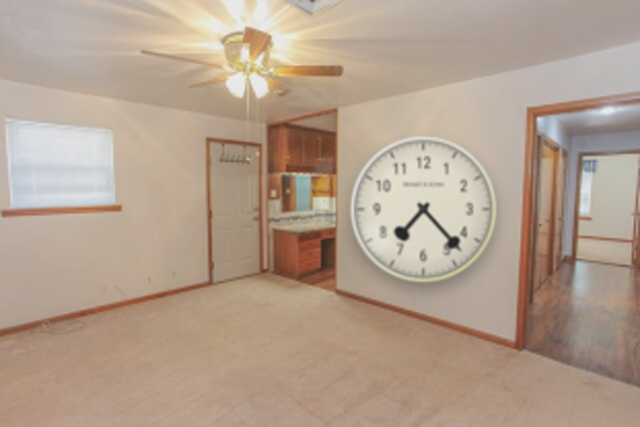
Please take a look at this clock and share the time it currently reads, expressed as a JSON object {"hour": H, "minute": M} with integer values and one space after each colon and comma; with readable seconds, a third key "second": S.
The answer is {"hour": 7, "minute": 23}
